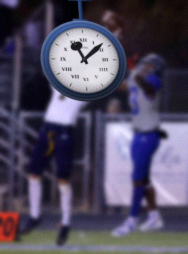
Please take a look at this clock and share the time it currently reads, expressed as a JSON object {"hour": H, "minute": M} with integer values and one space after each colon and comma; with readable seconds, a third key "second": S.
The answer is {"hour": 11, "minute": 8}
